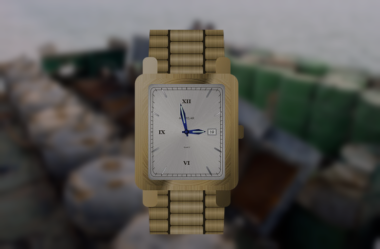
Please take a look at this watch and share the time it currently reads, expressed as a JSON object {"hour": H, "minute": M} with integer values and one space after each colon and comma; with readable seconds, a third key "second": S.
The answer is {"hour": 2, "minute": 58}
